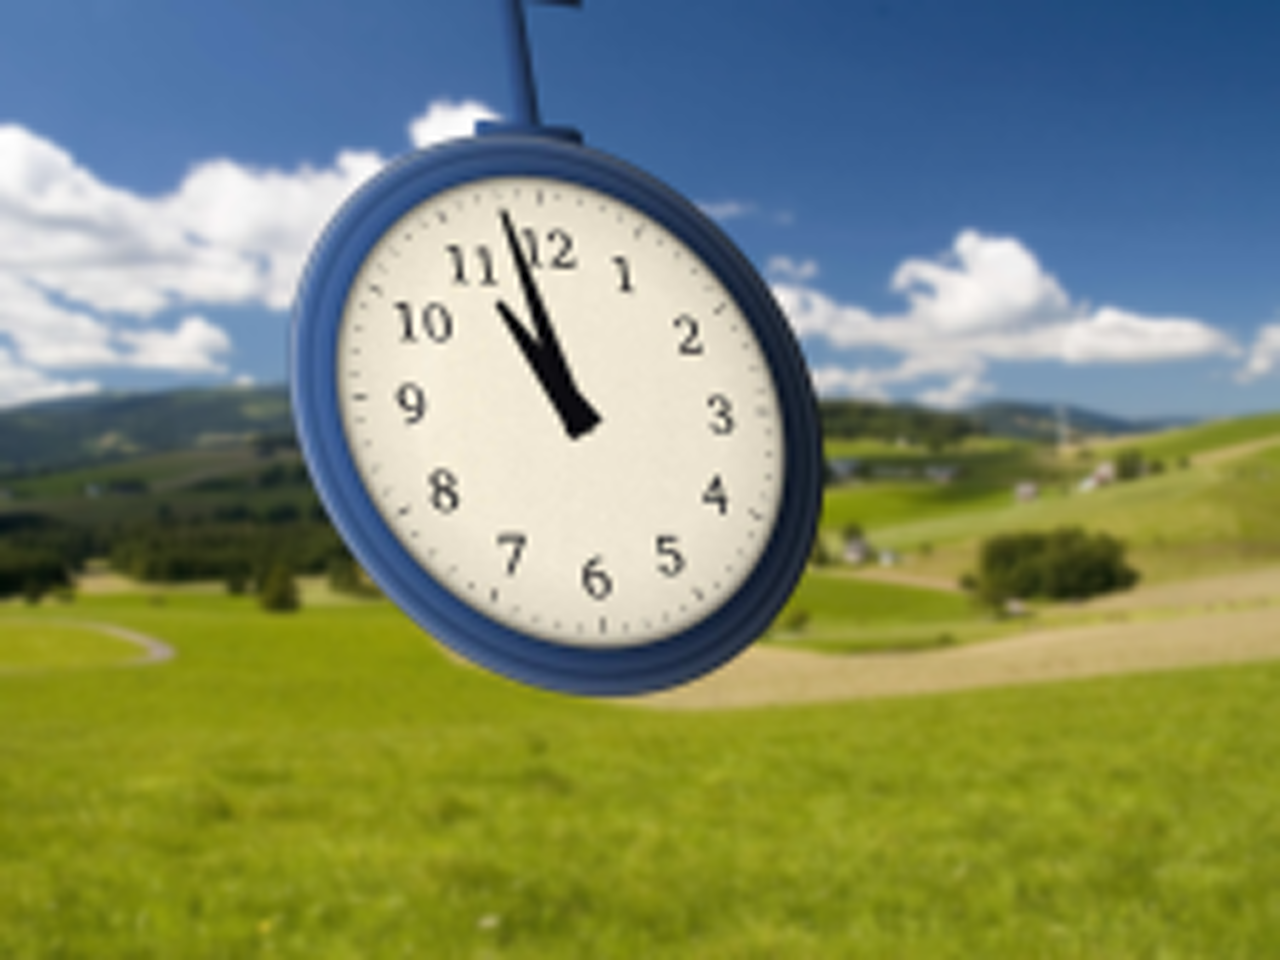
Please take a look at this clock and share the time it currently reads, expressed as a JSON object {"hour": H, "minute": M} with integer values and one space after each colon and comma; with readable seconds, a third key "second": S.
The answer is {"hour": 10, "minute": 58}
